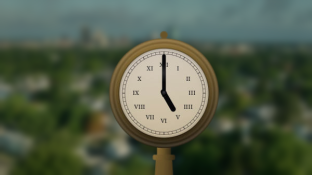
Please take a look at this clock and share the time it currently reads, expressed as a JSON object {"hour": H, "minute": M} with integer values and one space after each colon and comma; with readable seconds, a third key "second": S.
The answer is {"hour": 5, "minute": 0}
